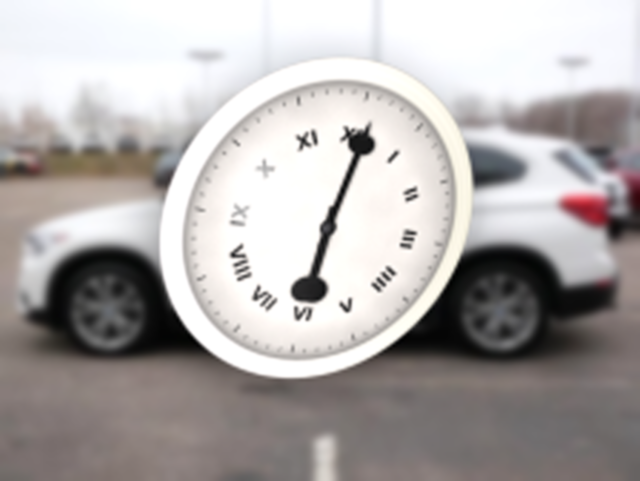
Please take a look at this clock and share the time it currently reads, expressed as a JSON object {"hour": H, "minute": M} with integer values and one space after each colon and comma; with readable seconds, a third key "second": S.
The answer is {"hour": 6, "minute": 1}
